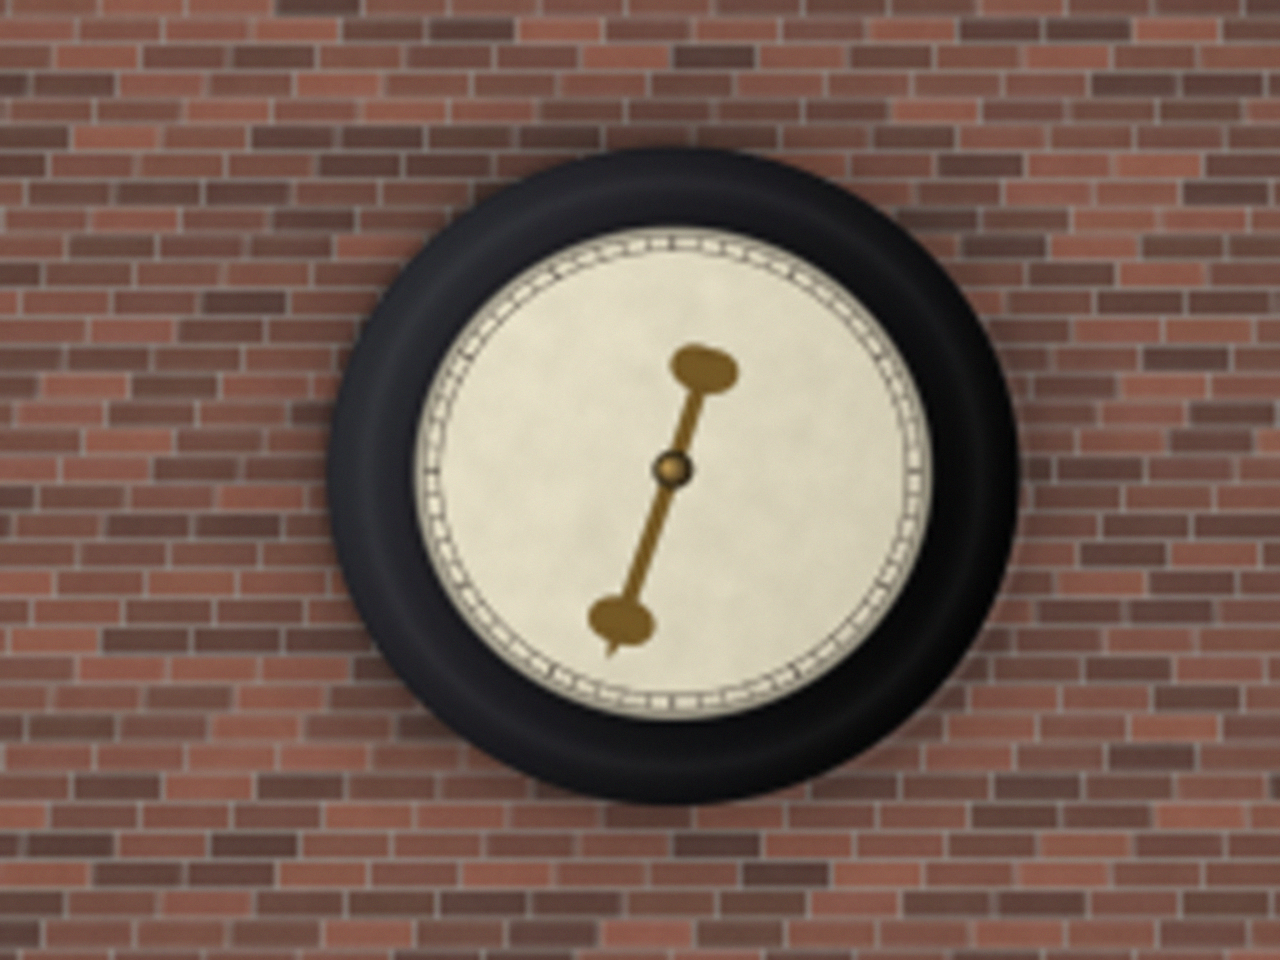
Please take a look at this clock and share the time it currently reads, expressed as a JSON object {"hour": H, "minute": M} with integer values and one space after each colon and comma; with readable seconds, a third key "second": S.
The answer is {"hour": 12, "minute": 33}
